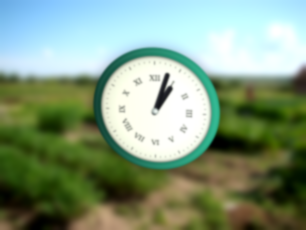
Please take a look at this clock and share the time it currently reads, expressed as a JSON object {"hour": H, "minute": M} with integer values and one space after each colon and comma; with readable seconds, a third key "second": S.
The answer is {"hour": 1, "minute": 3}
